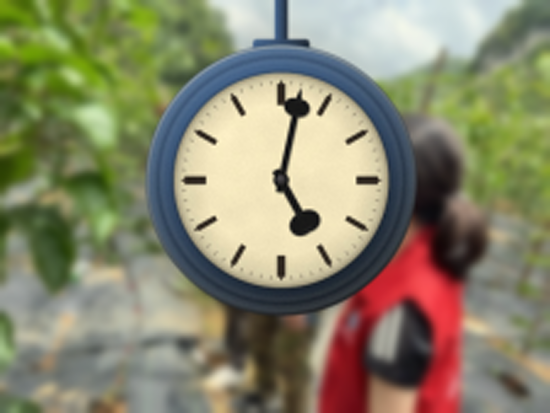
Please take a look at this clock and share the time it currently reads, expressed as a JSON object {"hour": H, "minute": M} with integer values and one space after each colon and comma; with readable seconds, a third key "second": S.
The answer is {"hour": 5, "minute": 2}
